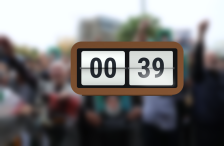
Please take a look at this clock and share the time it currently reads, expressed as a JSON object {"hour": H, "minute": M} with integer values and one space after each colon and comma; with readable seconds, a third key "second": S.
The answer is {"hour": 0, "minute": 39}
